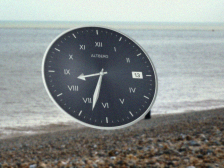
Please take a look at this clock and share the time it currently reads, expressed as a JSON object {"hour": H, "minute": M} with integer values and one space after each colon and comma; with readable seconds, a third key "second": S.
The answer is {"hour": 8, "minute": 33}
